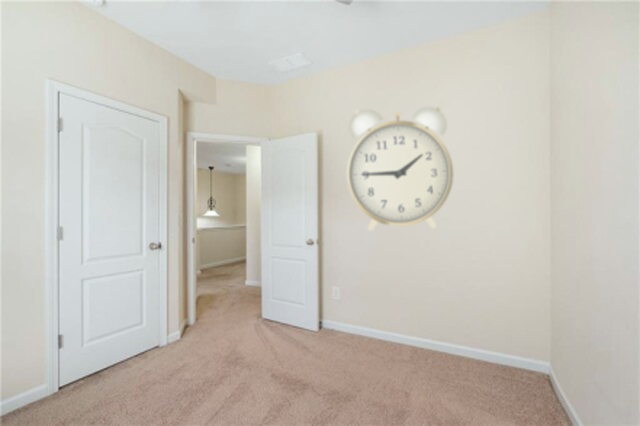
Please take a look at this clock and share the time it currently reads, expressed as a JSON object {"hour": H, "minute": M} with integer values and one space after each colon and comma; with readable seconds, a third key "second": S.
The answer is {"hour": 1, "minute": 45}
